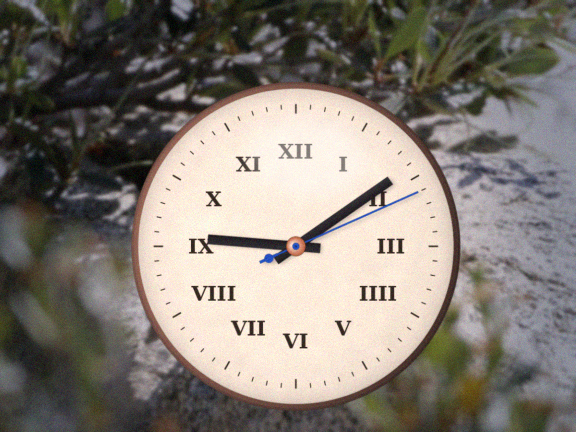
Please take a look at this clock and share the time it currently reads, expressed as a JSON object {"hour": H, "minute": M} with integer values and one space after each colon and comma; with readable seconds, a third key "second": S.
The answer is {"hour": 9, "minute": 9, "second": 11}
